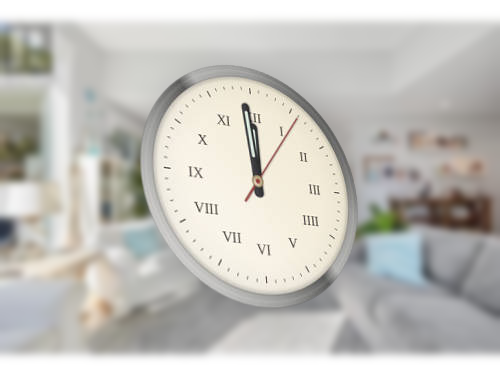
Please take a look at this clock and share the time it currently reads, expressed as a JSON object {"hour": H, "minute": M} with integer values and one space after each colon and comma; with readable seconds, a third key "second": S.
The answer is {"hour": 11, "minute": 59, "second": 6}
